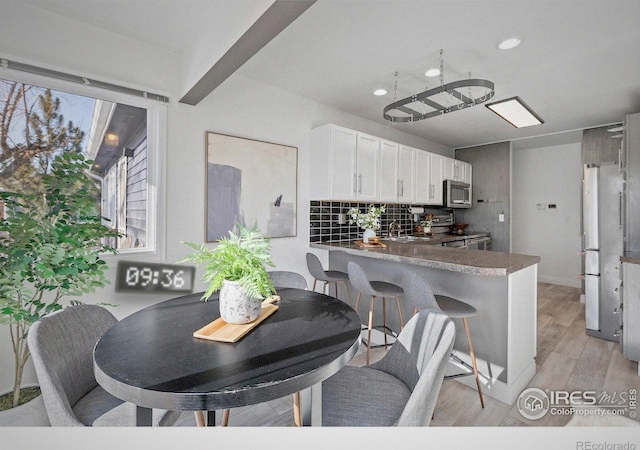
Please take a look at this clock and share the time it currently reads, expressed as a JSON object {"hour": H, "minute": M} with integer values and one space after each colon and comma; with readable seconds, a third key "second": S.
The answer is {"hour": 9, "minute": 36}
